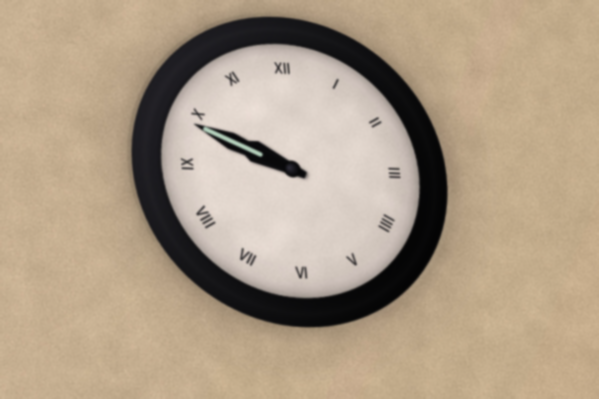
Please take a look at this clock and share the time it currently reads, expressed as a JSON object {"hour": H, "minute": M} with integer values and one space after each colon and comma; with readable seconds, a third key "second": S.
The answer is {"hour": 9, "minute": 49}
